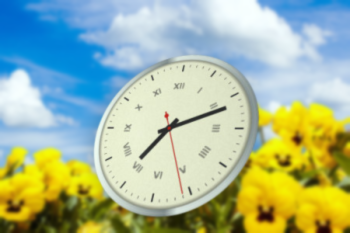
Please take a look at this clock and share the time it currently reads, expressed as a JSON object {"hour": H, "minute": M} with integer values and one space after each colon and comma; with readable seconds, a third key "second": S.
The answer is {"hour": 7, "minute": 11, "second": 26}
